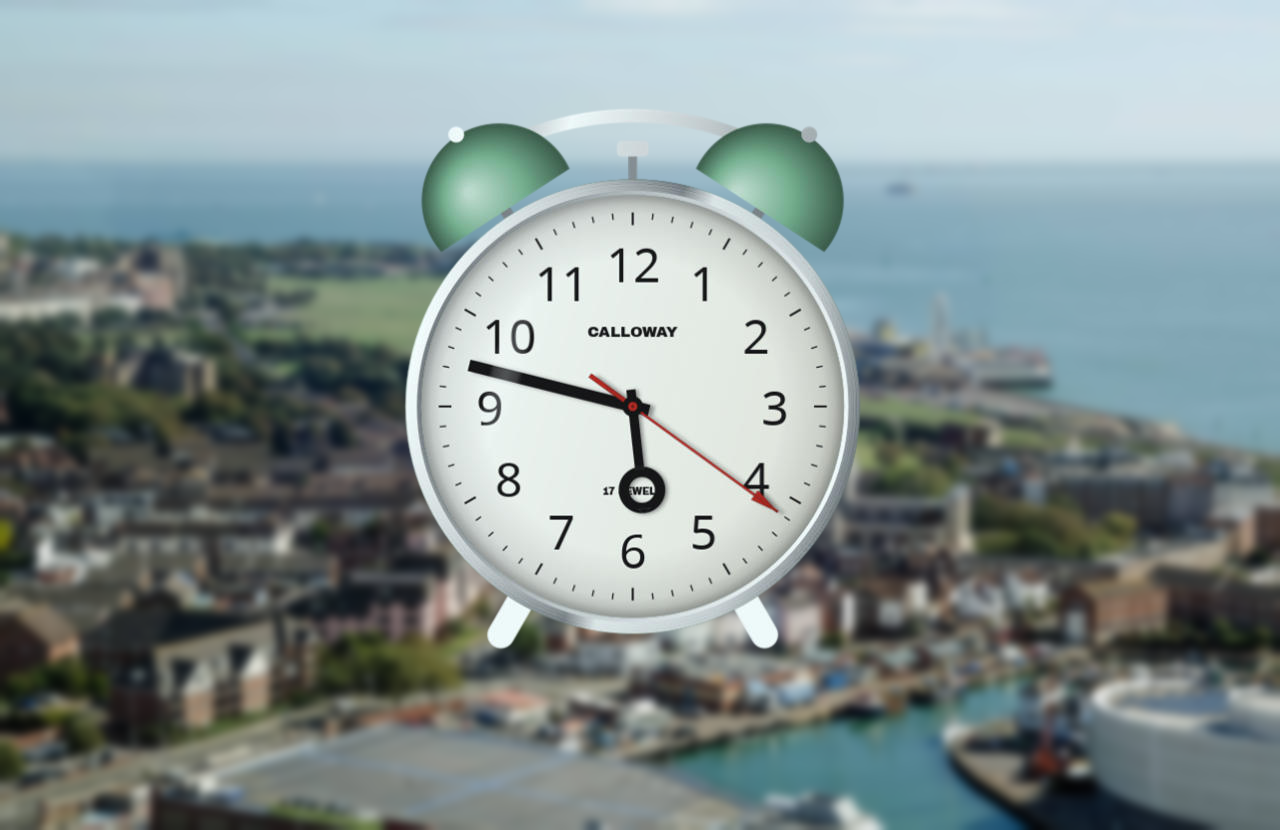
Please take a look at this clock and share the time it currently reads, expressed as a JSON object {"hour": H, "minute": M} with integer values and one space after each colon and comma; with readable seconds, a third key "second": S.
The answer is {"hour": 5, "minute": 47, "second": 21}
